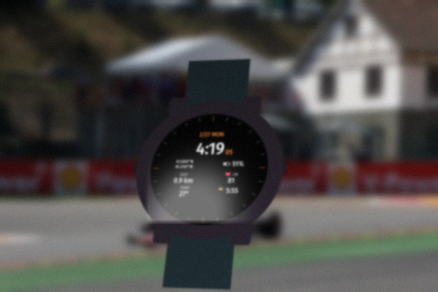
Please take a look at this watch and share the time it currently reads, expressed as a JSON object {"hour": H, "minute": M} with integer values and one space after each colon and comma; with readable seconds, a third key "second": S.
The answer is {"hour": 4, "minute": 19}
